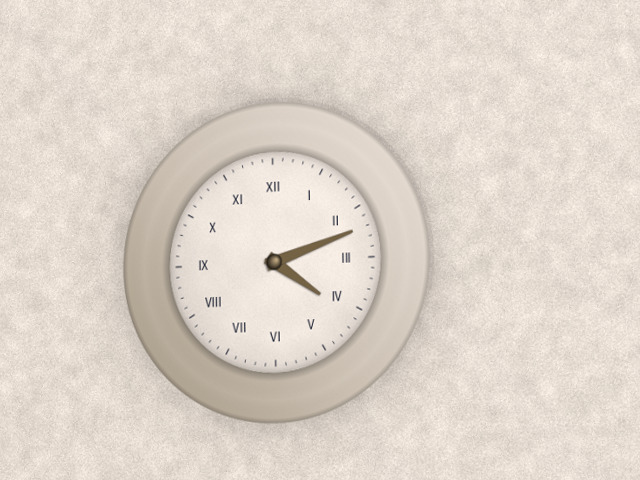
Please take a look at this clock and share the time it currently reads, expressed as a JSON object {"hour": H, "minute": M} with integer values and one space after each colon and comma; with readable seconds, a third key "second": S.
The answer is {"hour": 4, "minute": 12}
